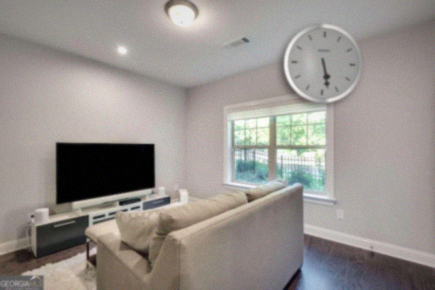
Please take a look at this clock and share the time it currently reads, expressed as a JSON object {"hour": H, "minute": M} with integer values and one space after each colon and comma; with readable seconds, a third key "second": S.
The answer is {"hour": 5, "minute": 28}
